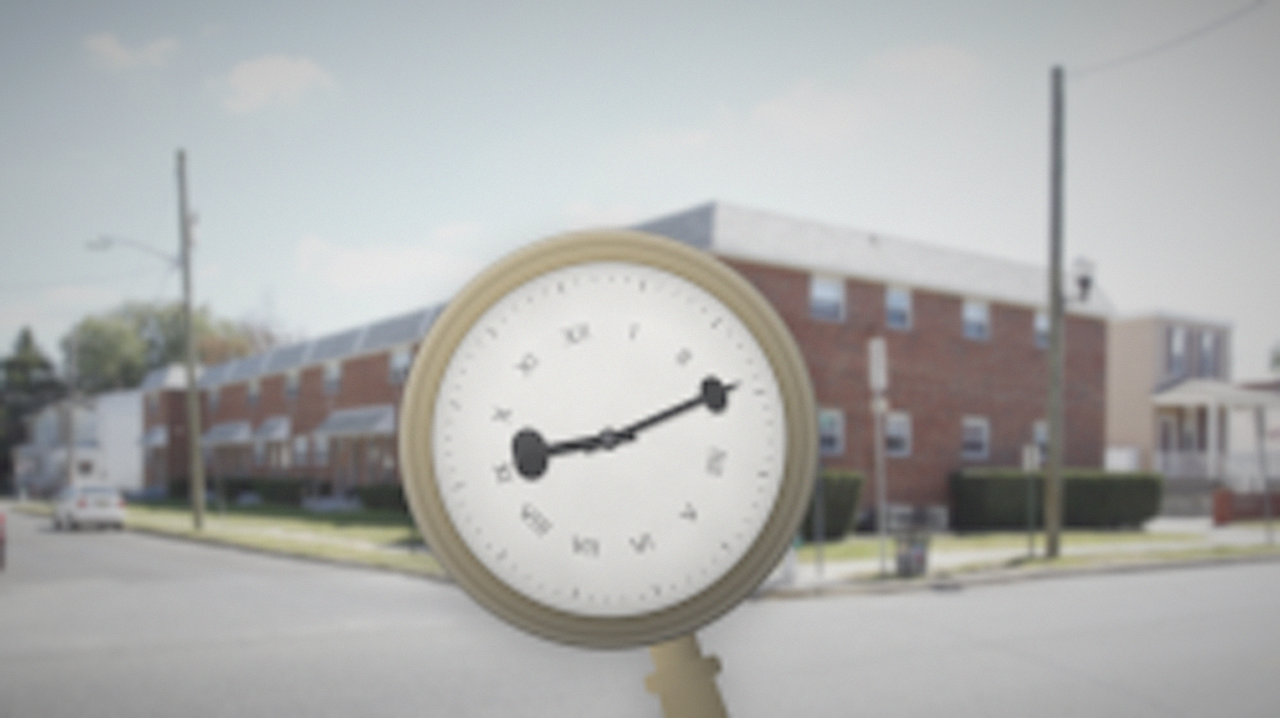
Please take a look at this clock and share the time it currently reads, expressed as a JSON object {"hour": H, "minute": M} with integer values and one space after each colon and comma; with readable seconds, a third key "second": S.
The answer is {"hour": 9, "minute": 14}
